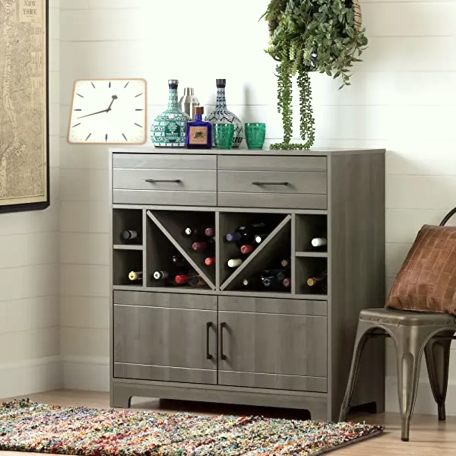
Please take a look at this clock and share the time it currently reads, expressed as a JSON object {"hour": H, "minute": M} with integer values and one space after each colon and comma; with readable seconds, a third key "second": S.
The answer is {"hour": 12, "minute": 42}
